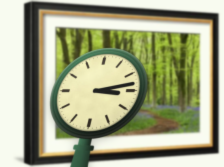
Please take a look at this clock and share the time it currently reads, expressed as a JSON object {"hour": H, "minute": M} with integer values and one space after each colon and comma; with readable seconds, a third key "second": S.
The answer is {"hour": 3, "minute": 13}
